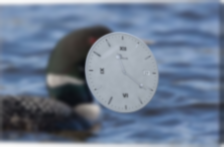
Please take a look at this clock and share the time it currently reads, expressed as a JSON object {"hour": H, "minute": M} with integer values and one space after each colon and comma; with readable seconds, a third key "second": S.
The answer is {"hour": 11, "minute": 21}
